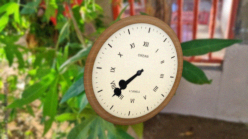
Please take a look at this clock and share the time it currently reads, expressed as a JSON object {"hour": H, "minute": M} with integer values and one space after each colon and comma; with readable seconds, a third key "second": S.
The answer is {"hour": 7, "minute": 37}
